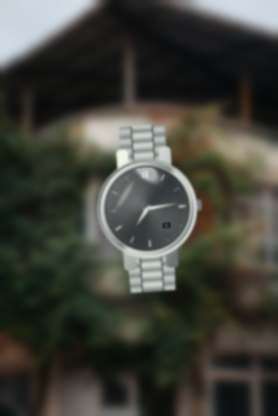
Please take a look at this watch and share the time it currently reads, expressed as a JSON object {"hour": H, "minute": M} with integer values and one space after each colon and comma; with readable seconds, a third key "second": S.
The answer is {"hour": 7, "minute": 14}
